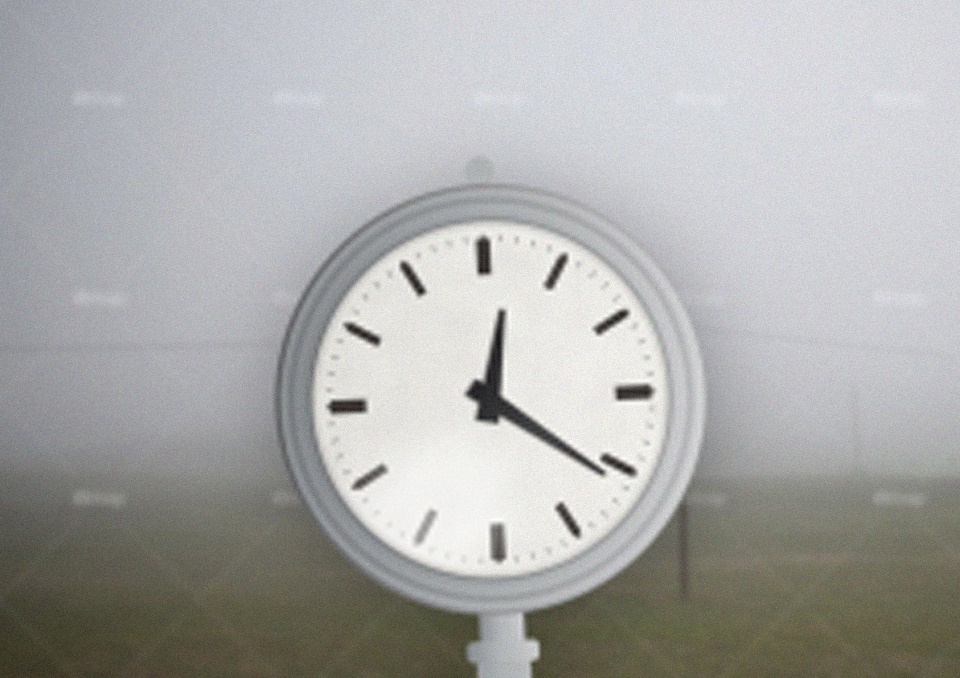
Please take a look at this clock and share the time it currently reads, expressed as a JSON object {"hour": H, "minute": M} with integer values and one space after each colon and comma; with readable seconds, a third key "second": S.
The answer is {"hour": 12, "minute": 21}
